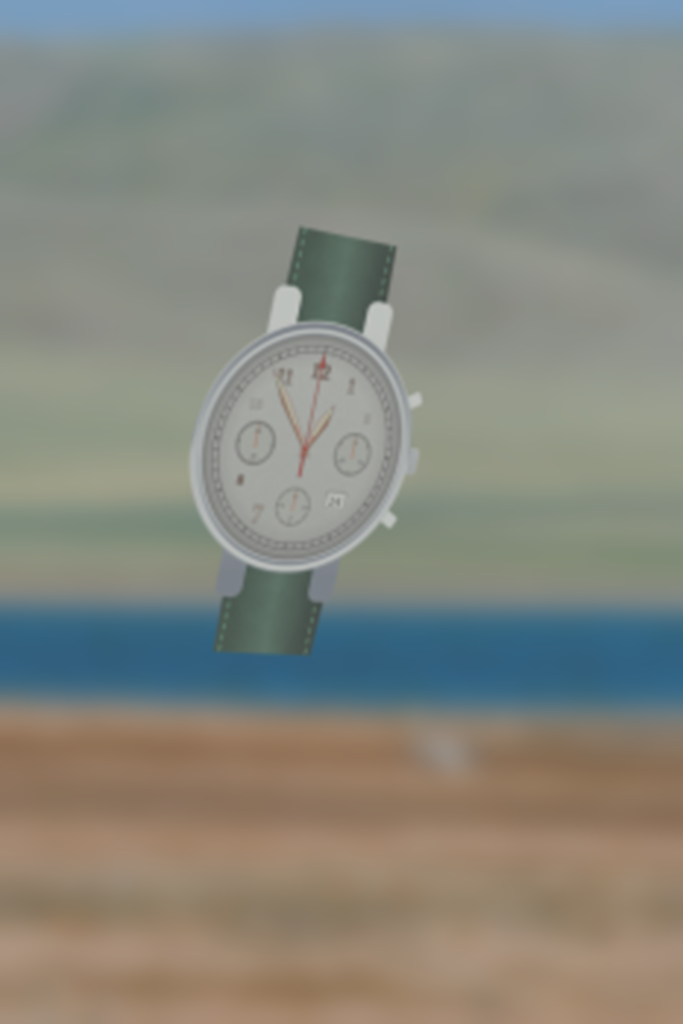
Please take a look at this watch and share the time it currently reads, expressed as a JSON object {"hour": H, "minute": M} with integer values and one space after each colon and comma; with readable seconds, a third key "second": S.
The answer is {"hour": 12, "minute": 54}
